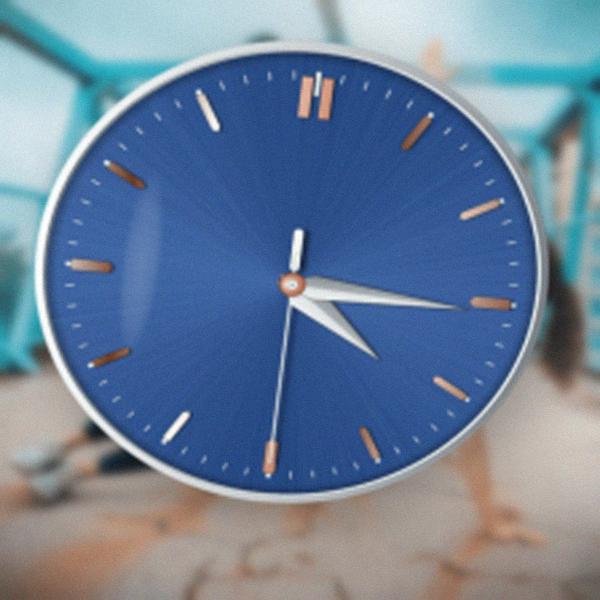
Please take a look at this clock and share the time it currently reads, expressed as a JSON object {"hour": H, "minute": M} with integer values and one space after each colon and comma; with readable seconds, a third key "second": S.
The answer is {"hour": 4, "minute": 15, "second": 30}
